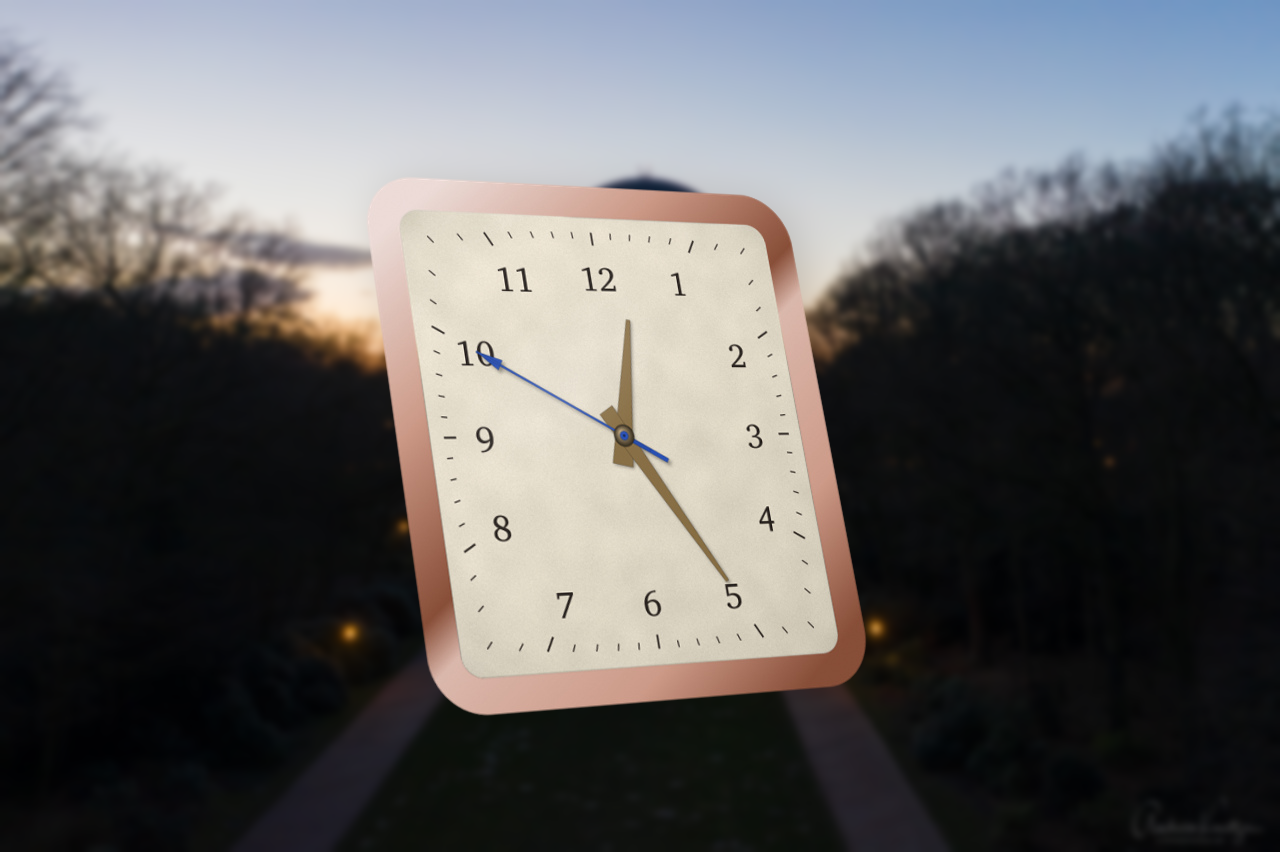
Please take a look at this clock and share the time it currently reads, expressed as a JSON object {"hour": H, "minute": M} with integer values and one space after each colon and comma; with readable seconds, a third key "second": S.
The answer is {"hour": 12, "minute": 24, "second": 50}
